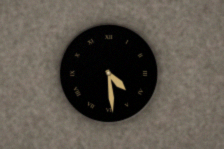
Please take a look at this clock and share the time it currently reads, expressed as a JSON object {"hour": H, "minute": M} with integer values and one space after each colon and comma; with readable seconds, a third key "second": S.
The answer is {"hour": 4, "minute": 29}
